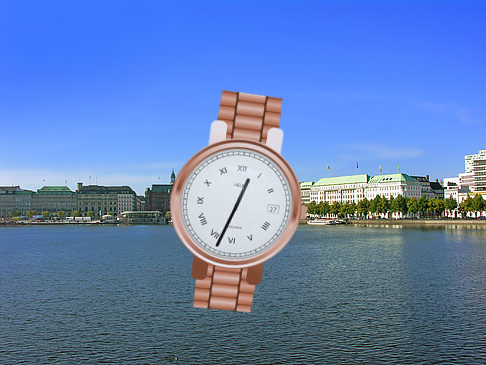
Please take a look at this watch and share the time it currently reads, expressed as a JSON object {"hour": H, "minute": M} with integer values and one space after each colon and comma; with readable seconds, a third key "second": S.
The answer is {"hour": 12, "minute": 33}
